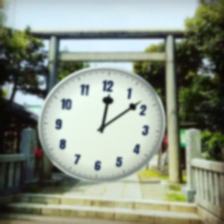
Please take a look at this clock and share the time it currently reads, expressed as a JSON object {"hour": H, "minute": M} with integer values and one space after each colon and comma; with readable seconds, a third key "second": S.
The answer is {"hour": 12, "minute": 8}
